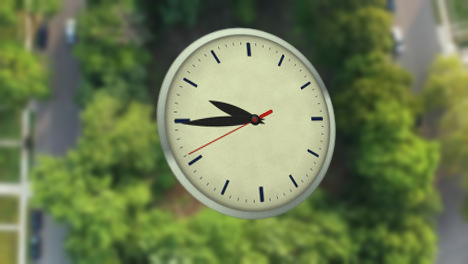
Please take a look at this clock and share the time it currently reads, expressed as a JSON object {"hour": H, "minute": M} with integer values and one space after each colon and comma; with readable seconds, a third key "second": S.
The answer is {"hour": 9, "minute": 44, "second": 41}
